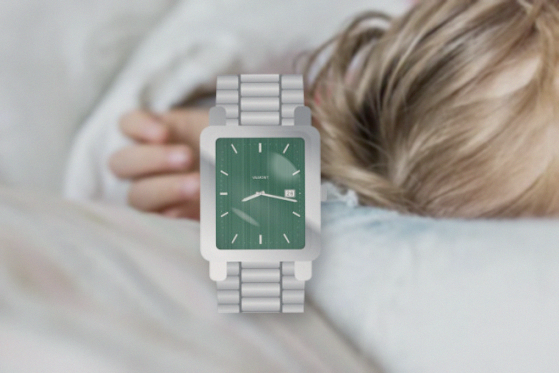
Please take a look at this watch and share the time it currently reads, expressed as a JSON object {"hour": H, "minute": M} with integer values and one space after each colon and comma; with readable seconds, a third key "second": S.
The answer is {"hour": 8, "minute": 17}
